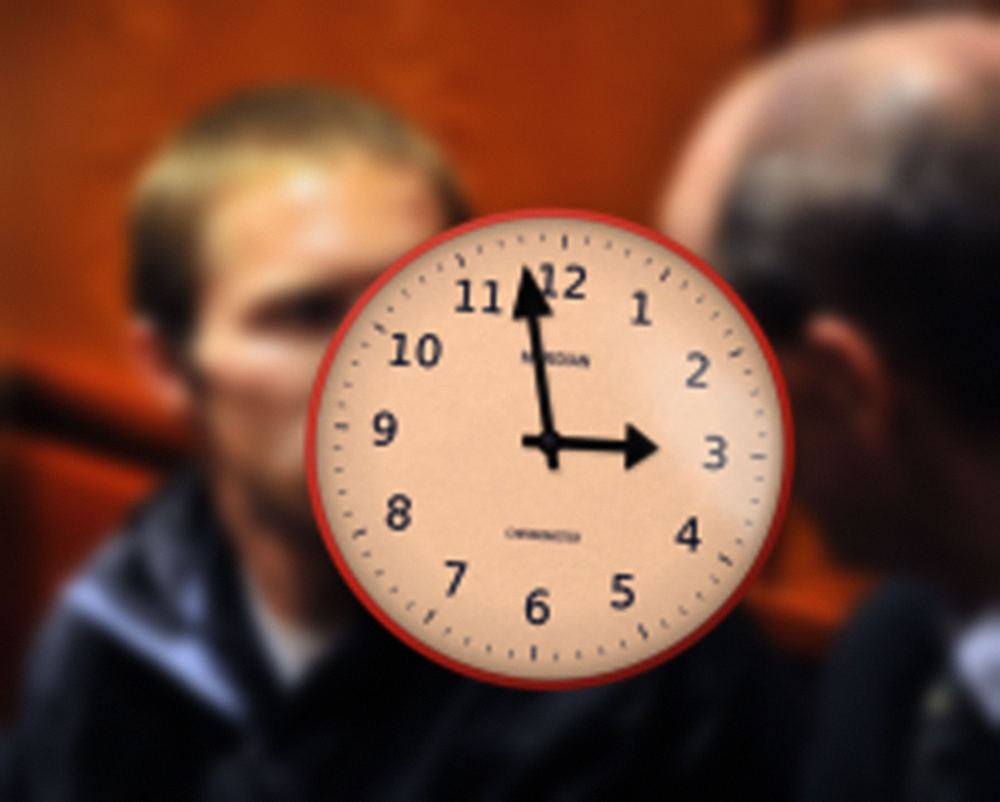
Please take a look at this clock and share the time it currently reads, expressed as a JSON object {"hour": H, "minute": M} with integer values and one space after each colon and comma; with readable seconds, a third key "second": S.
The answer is {"hour": 2, "minute": 58}
